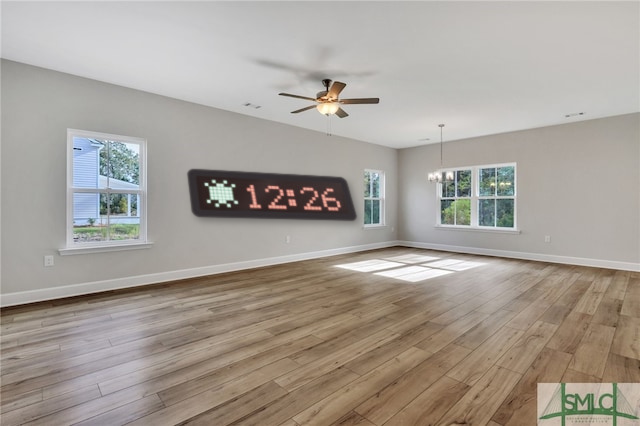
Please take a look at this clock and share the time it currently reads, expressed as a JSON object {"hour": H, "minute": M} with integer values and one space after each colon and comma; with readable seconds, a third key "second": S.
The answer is {"hour": 12, "minute": 26}
